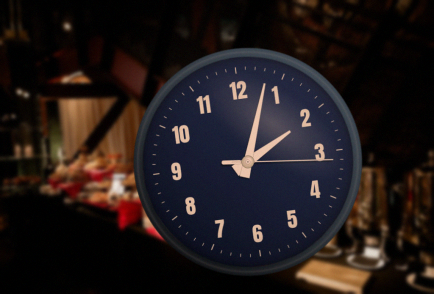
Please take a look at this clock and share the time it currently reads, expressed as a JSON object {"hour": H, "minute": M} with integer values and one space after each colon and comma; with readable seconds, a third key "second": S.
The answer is {"hour": 2, "minute": 3, "second": 16}
